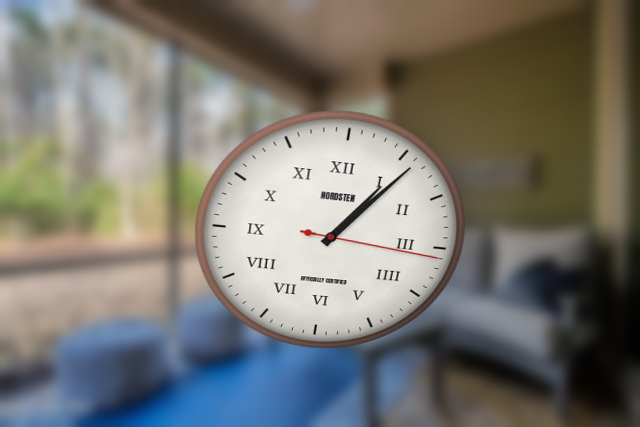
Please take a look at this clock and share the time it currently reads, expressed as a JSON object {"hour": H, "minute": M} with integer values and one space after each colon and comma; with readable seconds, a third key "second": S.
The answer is {"hour": 1, "minute": 6, "second": 16}
